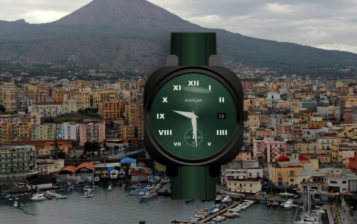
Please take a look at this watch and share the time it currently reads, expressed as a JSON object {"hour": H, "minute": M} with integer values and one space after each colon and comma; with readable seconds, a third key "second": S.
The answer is {"hour": 9, "minute": 29}
